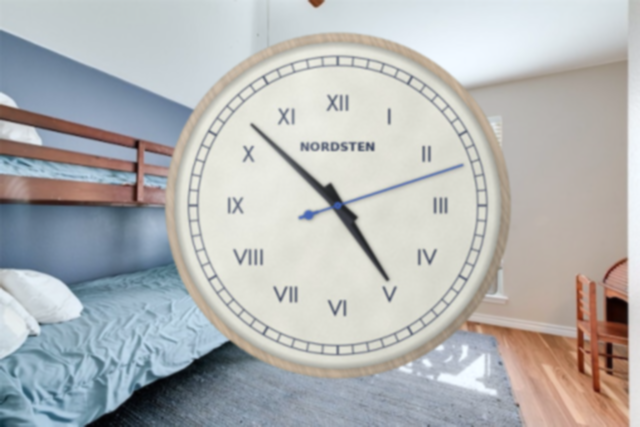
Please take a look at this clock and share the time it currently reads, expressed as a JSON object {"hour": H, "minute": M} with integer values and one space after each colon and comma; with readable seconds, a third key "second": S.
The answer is {"hour": 4, "minute": 52, "second": 12}
